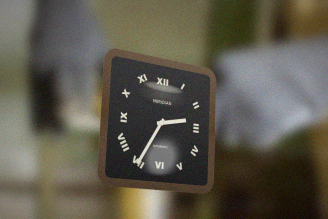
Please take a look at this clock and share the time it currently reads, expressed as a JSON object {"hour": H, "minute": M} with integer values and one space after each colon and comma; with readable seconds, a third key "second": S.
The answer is {"hour": 2, "minute": 35}
